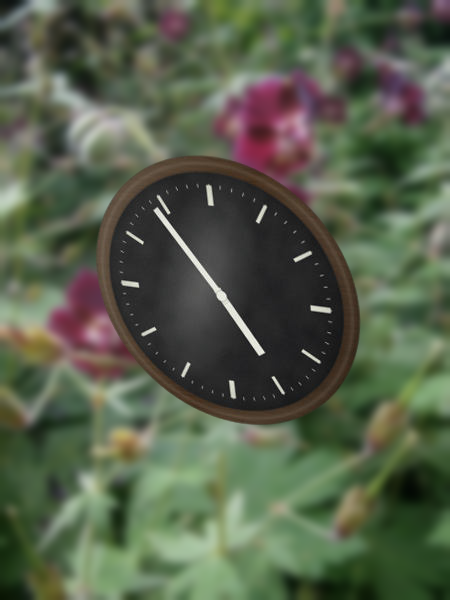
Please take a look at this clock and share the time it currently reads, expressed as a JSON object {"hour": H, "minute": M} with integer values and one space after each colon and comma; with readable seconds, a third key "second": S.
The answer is {"hour": 4, "minute": 54}
